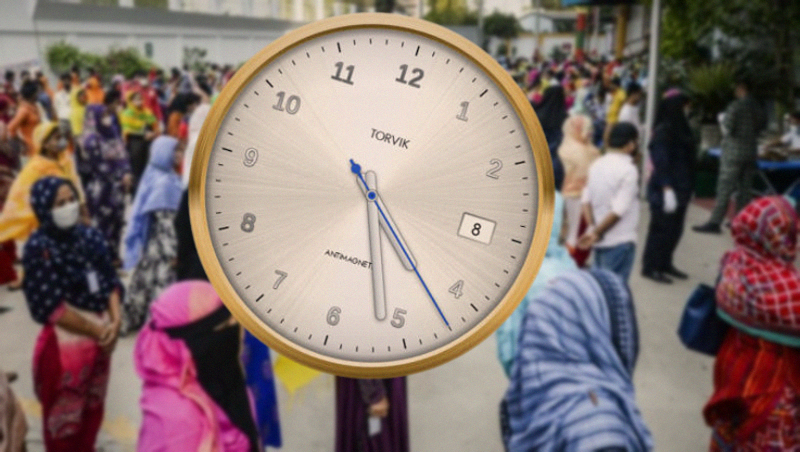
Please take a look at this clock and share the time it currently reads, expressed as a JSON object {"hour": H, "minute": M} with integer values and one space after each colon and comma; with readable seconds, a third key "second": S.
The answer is {"hour": 4, "minute": 26, "second": 22}
